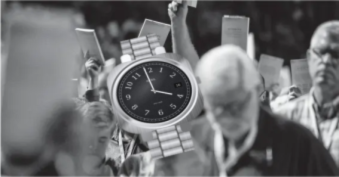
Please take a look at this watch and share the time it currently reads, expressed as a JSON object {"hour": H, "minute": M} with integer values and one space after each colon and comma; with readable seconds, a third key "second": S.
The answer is {"hour": 3, "minute": 59}
